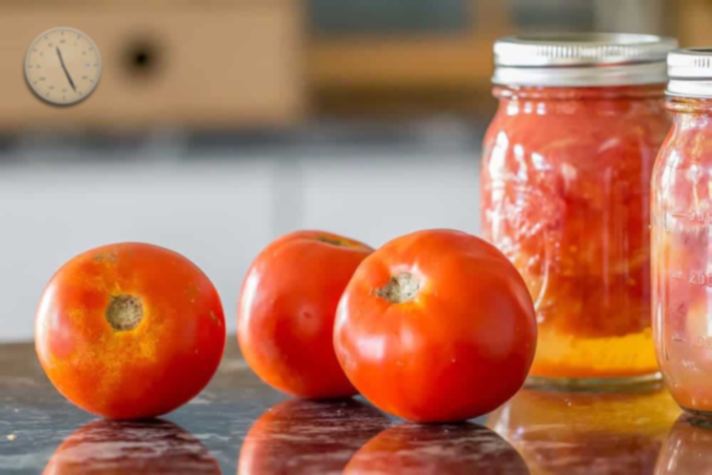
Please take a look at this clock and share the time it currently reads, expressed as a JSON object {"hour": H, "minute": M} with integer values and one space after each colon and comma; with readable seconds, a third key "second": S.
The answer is {"hour": 11, "minute": 26}
